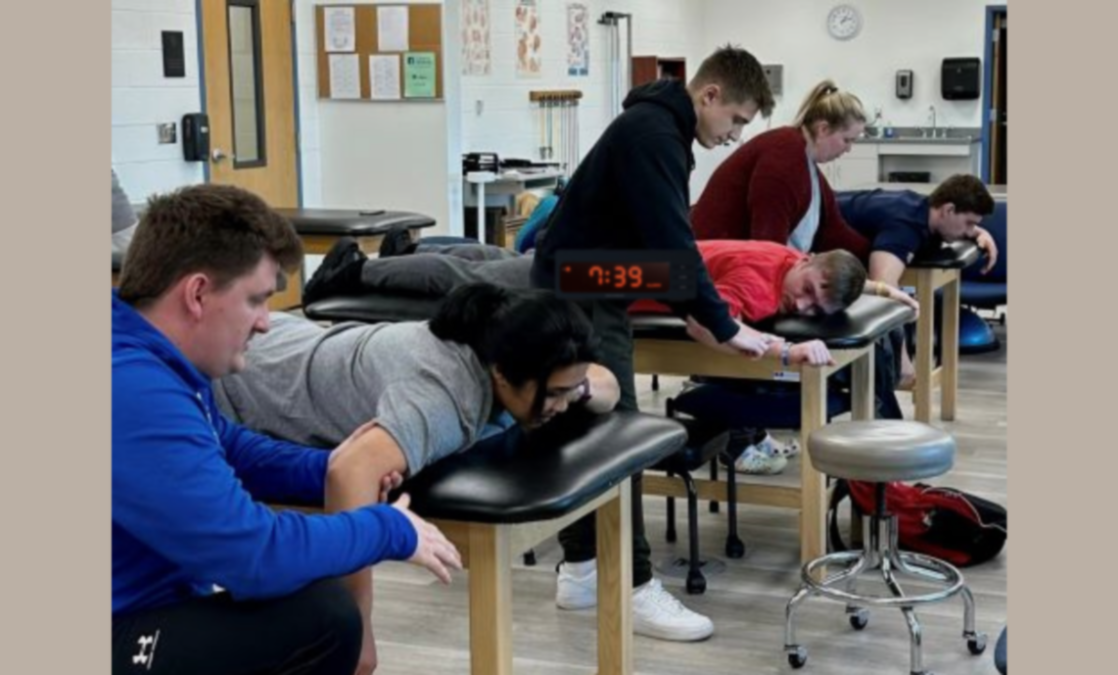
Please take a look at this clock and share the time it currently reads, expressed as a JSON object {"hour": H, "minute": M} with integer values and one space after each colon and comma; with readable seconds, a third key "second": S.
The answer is {"hour": 7, "minute": 39}
